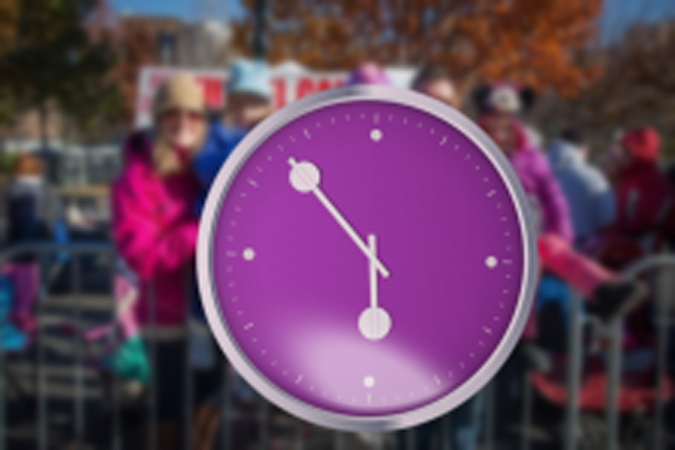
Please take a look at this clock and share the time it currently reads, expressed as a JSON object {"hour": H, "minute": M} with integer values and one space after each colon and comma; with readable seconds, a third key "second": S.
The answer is {"hour": 5, "minute": 53}
